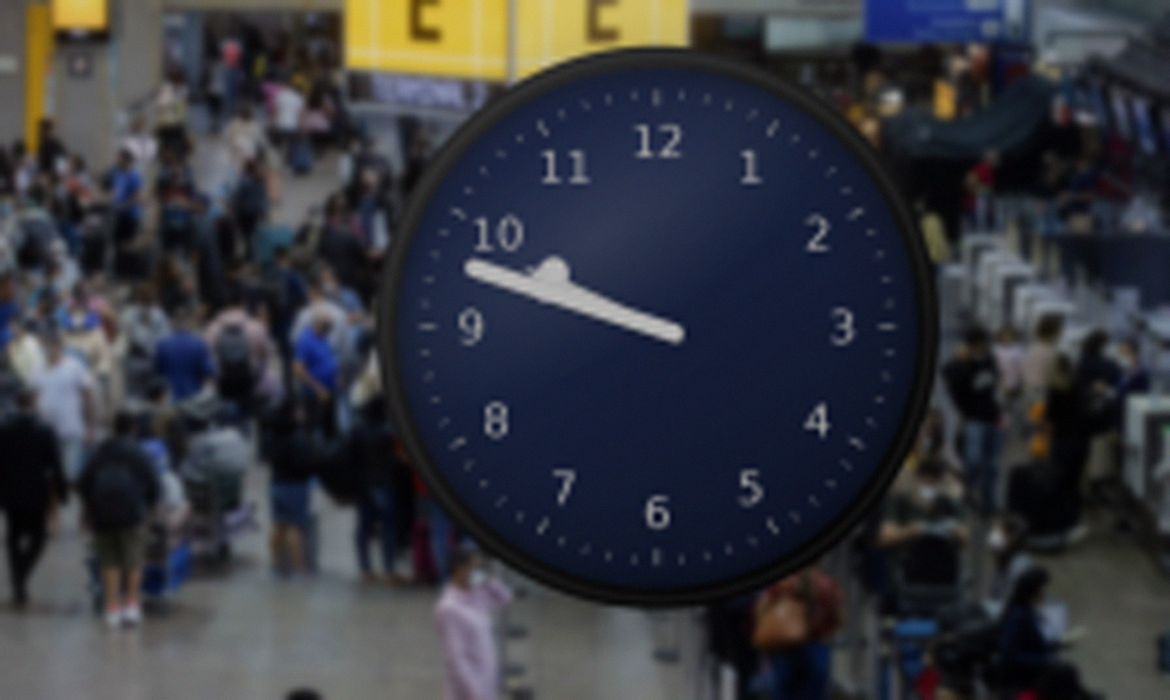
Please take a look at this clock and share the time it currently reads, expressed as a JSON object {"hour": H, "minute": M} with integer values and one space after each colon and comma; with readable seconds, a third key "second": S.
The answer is {"hour": 9, "minute": 48}
